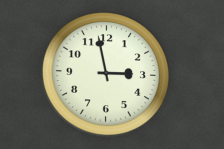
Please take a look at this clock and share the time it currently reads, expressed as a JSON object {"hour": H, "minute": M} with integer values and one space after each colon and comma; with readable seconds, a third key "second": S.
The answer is {"hour": 2, "minute": 58}
